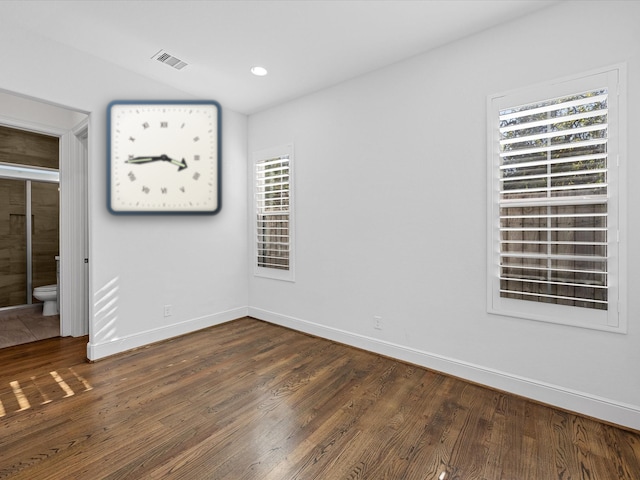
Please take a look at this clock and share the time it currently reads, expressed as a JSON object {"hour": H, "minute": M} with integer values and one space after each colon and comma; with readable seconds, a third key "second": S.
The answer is {"hour": 3, "minute": 44}
